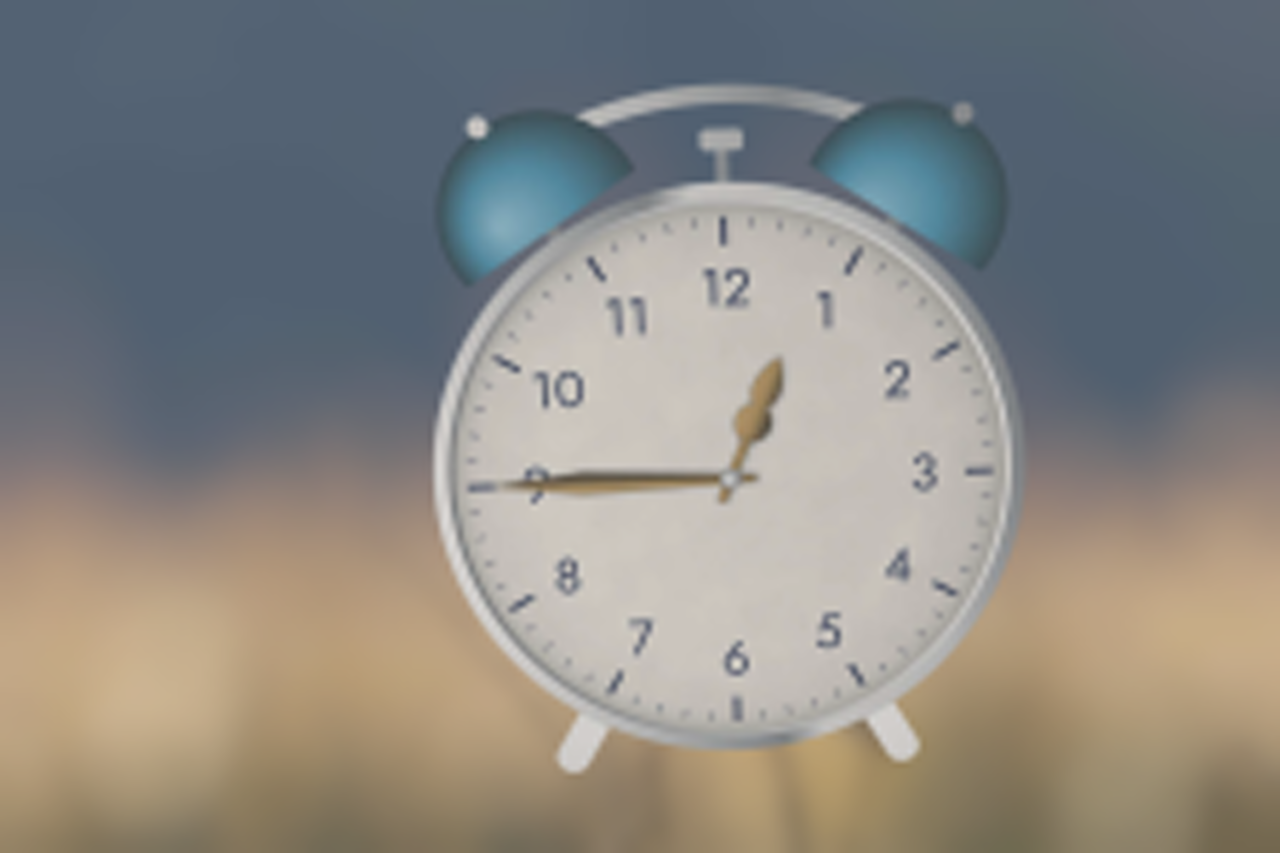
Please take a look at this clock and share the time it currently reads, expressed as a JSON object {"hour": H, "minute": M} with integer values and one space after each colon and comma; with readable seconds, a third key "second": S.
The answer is {"hour": 12, "minute": 45}
